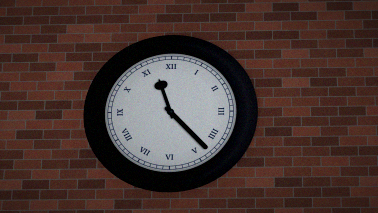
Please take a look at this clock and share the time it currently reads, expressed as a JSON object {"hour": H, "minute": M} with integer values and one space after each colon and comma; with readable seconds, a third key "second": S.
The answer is {"hour": 11, "minute": 23}
